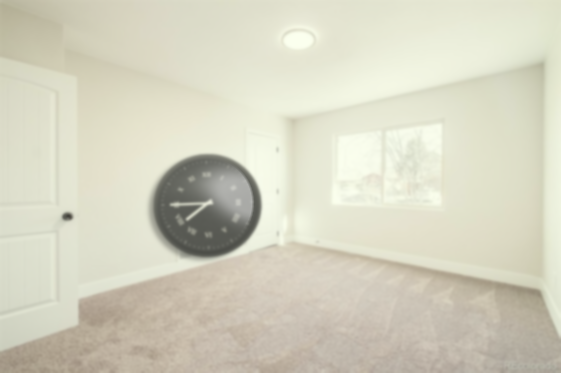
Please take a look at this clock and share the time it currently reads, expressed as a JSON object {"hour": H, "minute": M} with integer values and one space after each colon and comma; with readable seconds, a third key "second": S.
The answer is {"hour": 7, "minute": 45}
